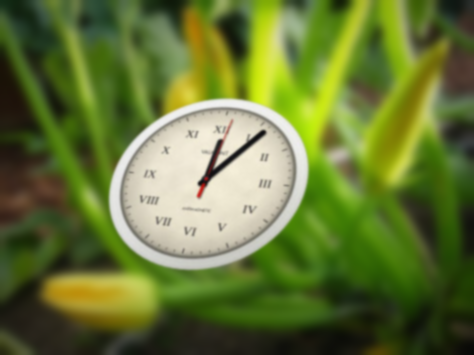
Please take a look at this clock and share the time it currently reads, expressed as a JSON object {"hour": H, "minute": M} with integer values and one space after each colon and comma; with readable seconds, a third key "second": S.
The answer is {"hour": 12, "minute": 6, "second": 1}
